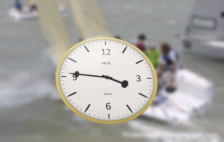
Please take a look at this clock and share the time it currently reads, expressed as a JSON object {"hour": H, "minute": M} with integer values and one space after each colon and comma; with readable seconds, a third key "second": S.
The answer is {"hour": 3, "minute": 46}
